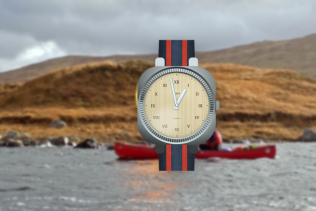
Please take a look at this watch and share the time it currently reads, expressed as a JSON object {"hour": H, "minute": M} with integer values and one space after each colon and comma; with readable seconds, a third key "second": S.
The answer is {"hour": 12, "minute": 58}
